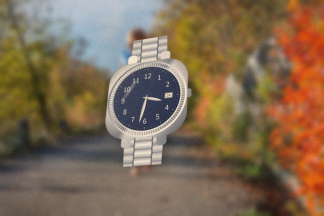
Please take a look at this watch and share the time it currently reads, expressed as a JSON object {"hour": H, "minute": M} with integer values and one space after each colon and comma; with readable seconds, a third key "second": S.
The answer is {"hour": 3, "minute": 32}
